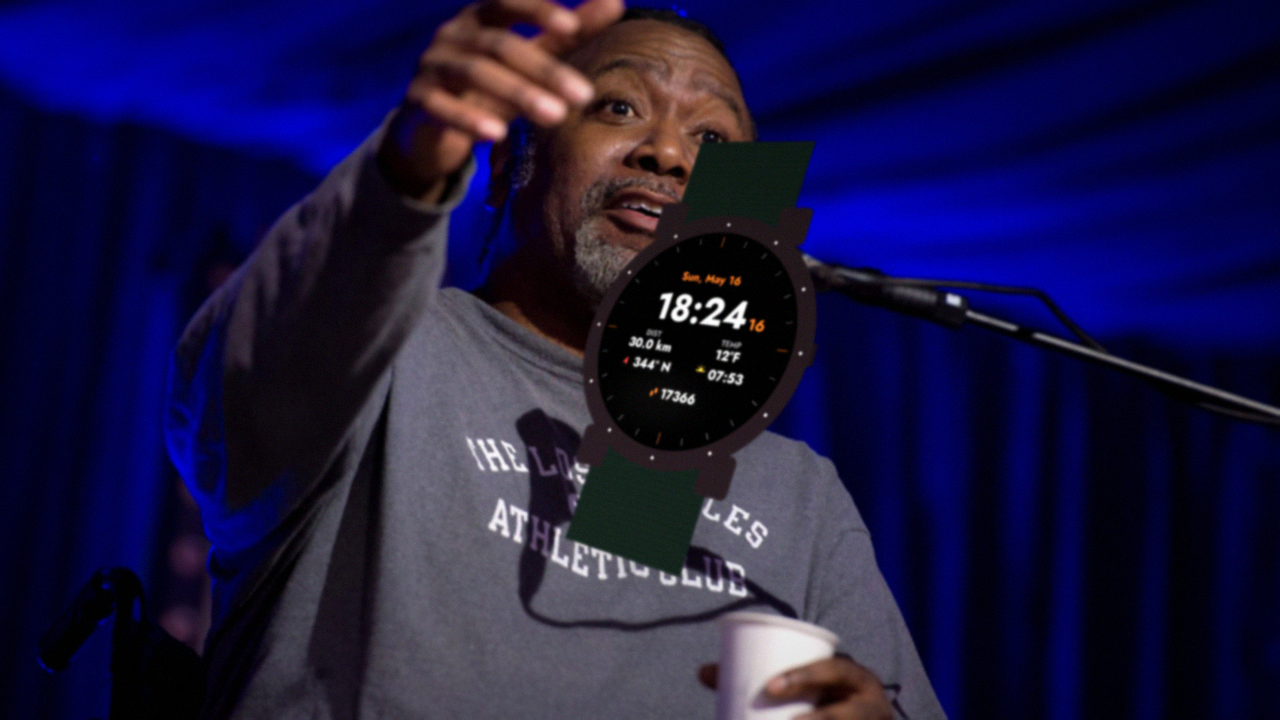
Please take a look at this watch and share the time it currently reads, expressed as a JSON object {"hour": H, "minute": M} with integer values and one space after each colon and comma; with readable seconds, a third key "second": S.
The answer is {"hour": 18, "minute": 24, "second": 16}
